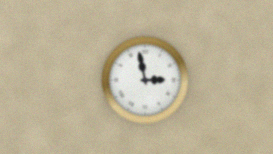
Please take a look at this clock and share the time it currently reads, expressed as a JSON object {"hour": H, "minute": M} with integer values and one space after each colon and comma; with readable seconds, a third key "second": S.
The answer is {"hour": 2, "minute": 58}
